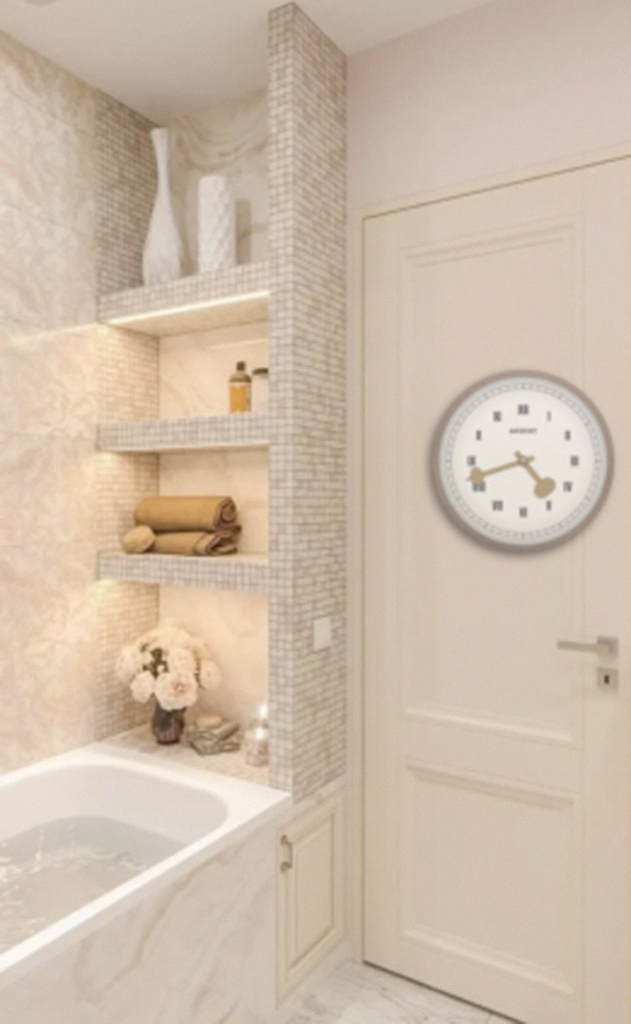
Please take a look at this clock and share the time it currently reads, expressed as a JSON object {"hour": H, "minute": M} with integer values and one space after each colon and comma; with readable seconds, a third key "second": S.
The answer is {"hour": 4, "minute": 42}
